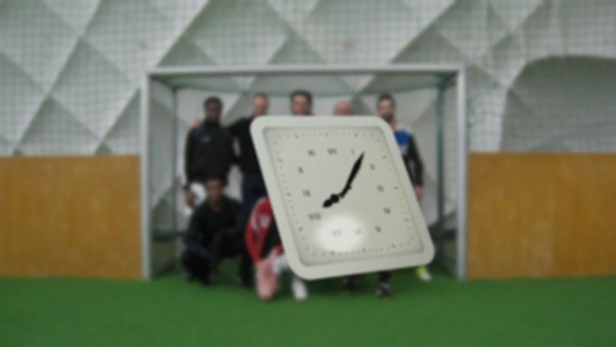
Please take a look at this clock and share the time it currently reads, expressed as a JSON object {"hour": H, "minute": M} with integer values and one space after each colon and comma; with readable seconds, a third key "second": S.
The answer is {"hour": 8, "minute": 7}
